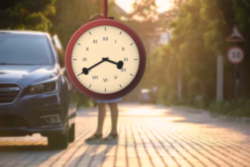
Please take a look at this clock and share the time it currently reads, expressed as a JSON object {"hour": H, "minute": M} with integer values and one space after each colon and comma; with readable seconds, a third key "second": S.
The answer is {"hour": 3, "minute": 40}
